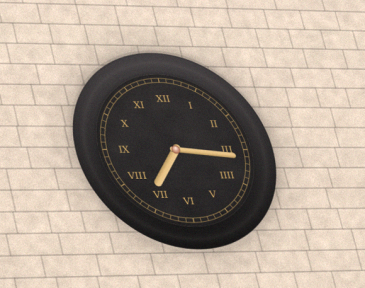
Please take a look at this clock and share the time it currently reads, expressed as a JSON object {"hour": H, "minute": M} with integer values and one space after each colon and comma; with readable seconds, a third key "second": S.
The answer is {"hour": 7, "minute": 16}
